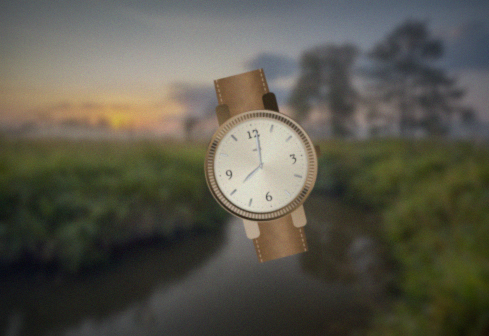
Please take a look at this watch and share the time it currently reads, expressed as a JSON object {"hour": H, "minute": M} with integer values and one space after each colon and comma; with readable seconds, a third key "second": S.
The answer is {"hour": 8, "minute": 1}
